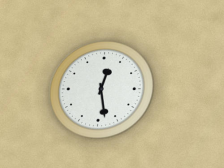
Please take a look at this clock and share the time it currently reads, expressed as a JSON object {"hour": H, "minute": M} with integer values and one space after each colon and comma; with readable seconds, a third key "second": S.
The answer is {"hour": 12, "minute": 28}
